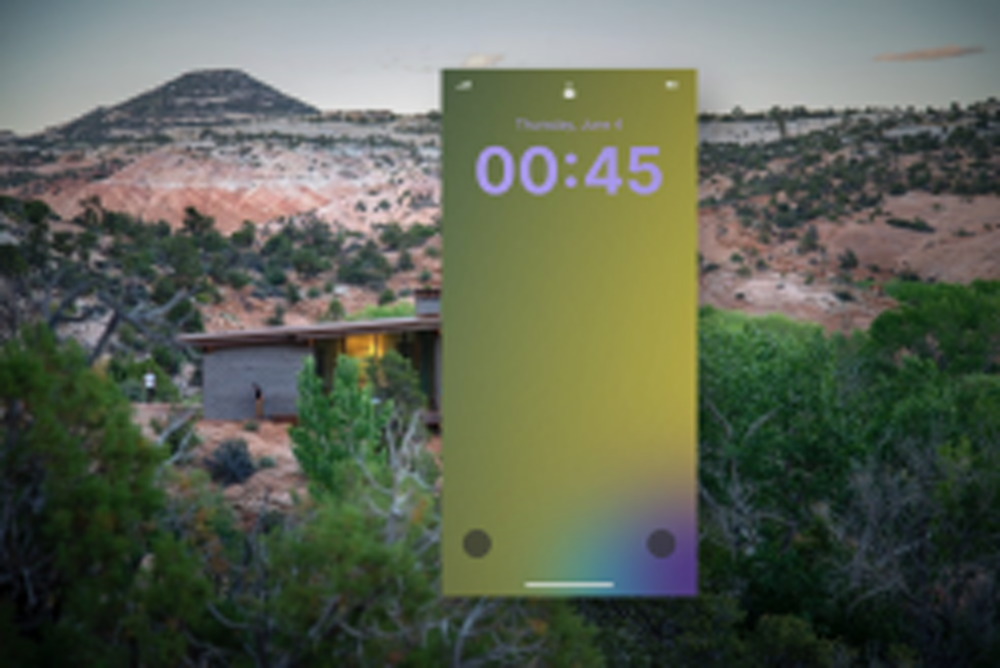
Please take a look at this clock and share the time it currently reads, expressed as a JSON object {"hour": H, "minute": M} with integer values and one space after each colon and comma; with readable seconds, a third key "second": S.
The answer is {"hour": 0, "minute": 45}
